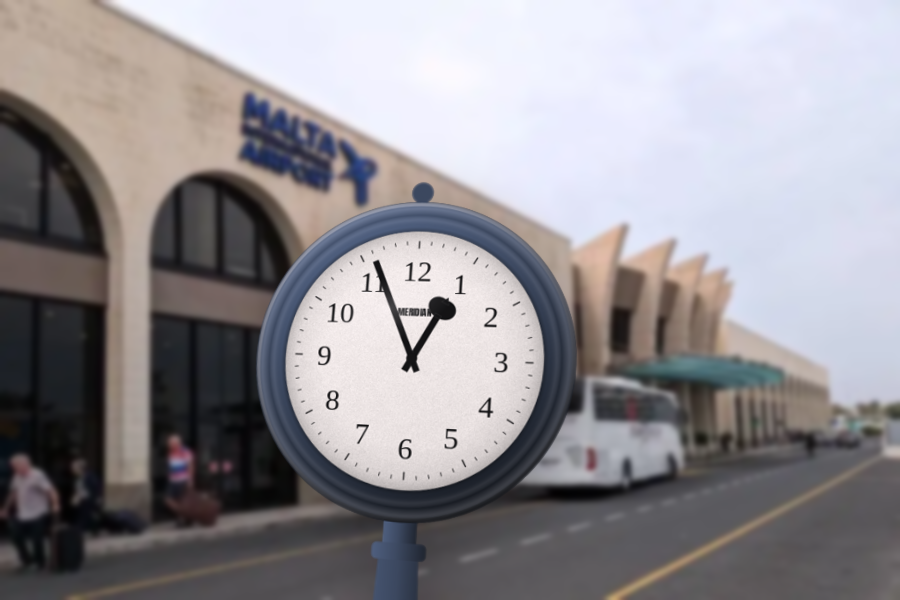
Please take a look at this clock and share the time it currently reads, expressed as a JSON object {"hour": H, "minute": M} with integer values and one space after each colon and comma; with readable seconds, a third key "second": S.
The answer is {"hour": 12, "minute": 56}
